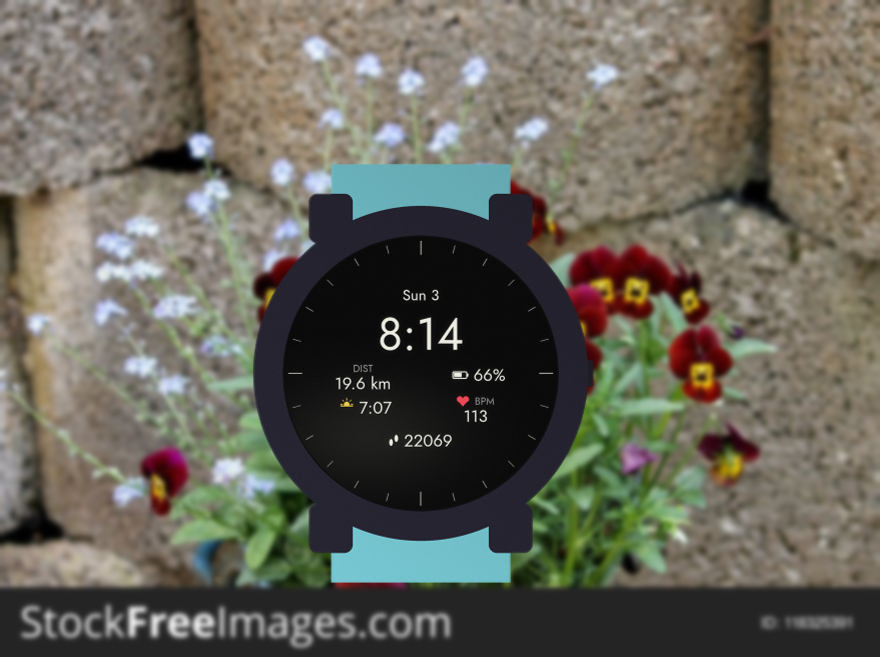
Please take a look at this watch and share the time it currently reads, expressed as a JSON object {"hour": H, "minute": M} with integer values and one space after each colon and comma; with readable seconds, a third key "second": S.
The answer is {"hour": 8, "minute": 14}
